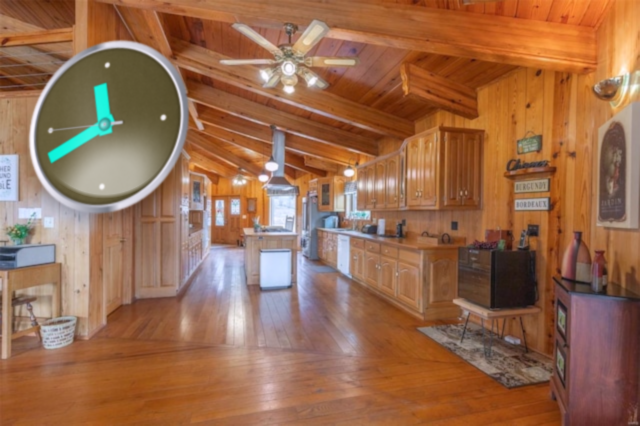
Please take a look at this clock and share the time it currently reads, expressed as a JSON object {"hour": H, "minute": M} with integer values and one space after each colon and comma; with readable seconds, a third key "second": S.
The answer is {"hour": 11, "minute": 40, "second": 45}
